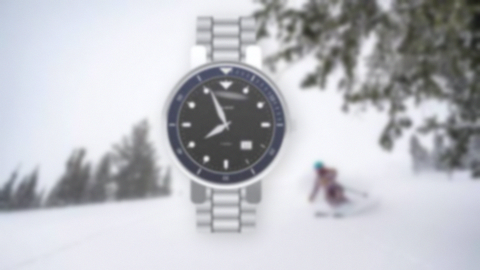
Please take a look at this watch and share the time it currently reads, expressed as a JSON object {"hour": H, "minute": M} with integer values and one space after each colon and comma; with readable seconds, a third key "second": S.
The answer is {"hour": 7, "minute": 56}
